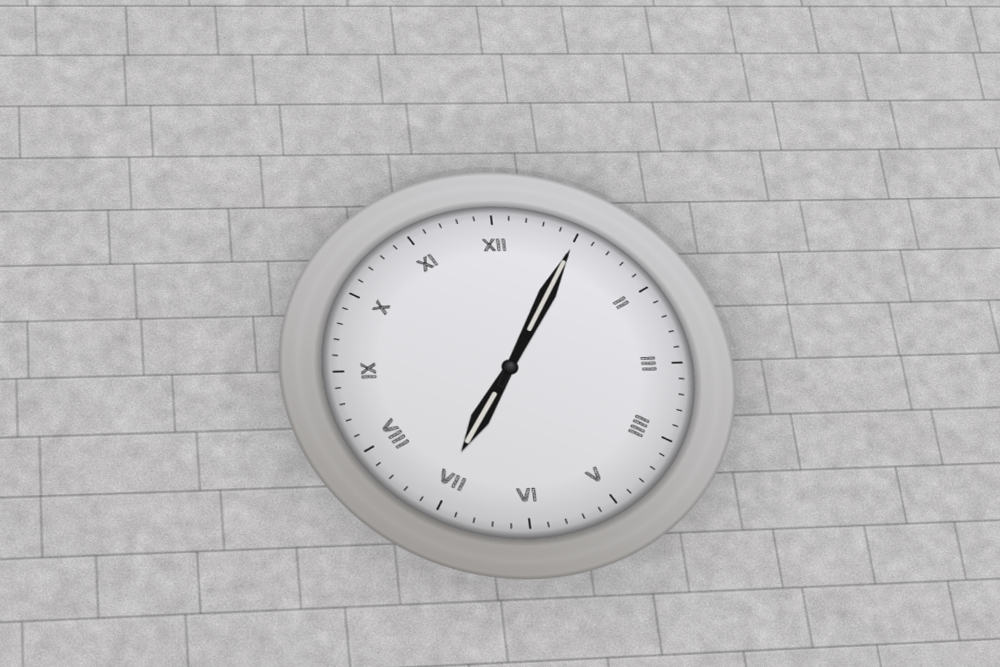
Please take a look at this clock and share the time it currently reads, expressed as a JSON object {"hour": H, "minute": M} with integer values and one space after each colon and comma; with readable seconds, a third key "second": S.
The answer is {"hour": 7, "minute": 5}
